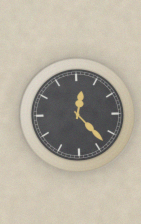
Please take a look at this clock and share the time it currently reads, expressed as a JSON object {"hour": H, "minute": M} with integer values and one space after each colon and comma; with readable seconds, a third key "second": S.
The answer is {"hour": 12, "minute": 23}
